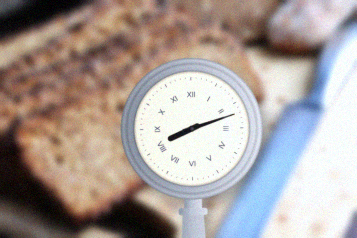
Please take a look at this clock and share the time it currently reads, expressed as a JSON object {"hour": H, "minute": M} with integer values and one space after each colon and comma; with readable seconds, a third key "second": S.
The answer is {"hour": 8, "minute": 12}
